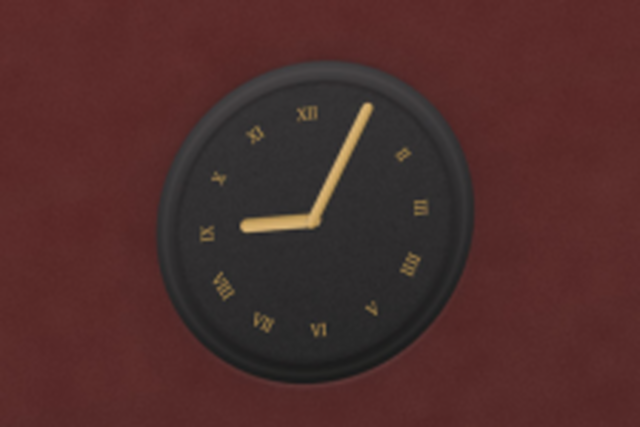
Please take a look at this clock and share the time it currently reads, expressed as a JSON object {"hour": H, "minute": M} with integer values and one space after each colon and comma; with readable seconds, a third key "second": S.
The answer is {"hour": 9, "minute": 5}
